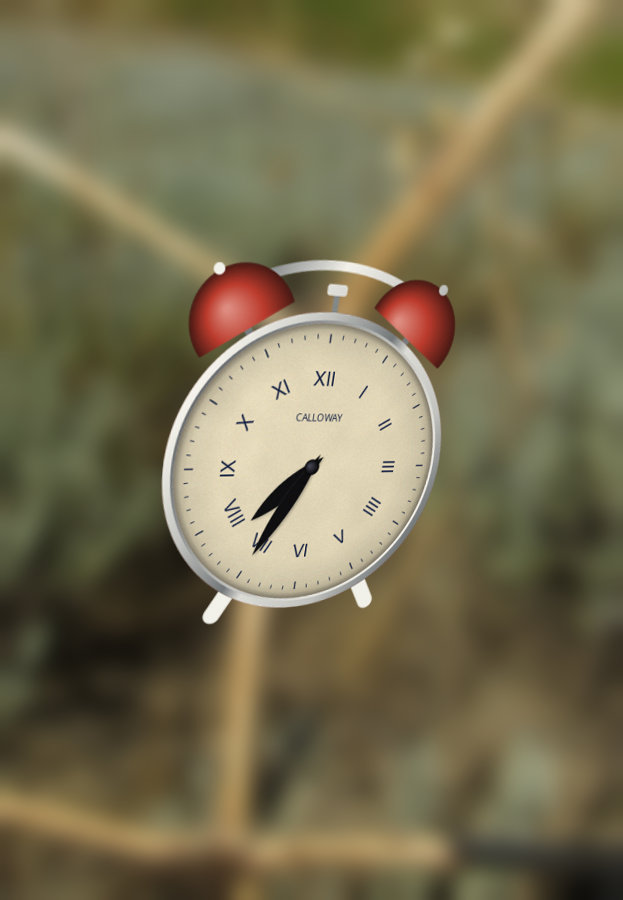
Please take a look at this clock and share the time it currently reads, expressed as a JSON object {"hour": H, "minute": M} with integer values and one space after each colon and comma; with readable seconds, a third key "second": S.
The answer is {"hour": 7, "minute": 35}
